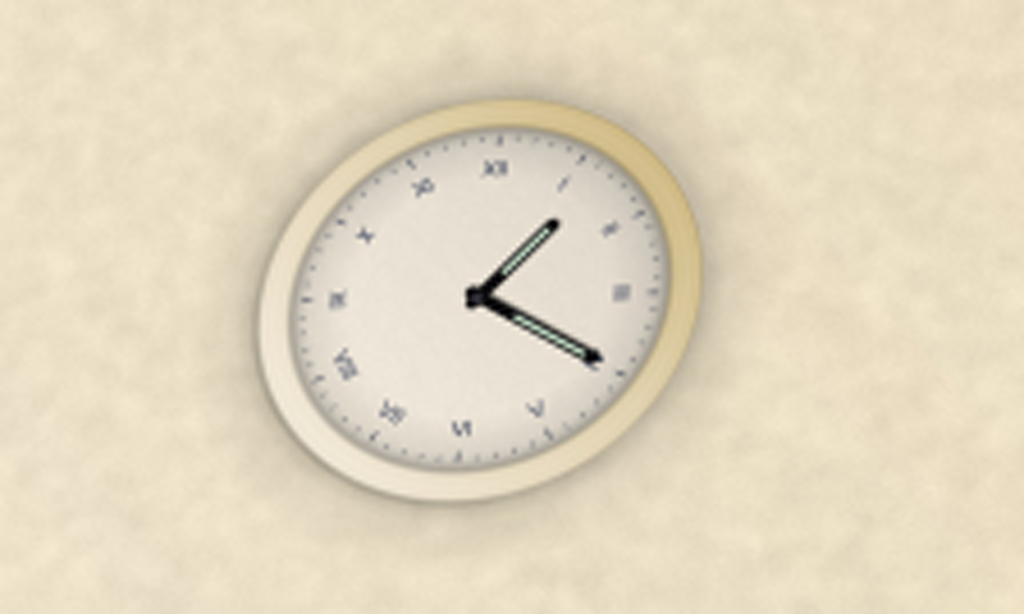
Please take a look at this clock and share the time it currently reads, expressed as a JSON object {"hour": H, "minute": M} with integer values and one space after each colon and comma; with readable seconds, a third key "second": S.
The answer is {"hour": 1, "minute": 20}
